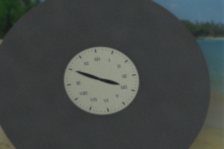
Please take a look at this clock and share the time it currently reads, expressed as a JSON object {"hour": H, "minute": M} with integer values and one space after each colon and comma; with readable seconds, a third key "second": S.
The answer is {"hour": 3, "minute": 50}
